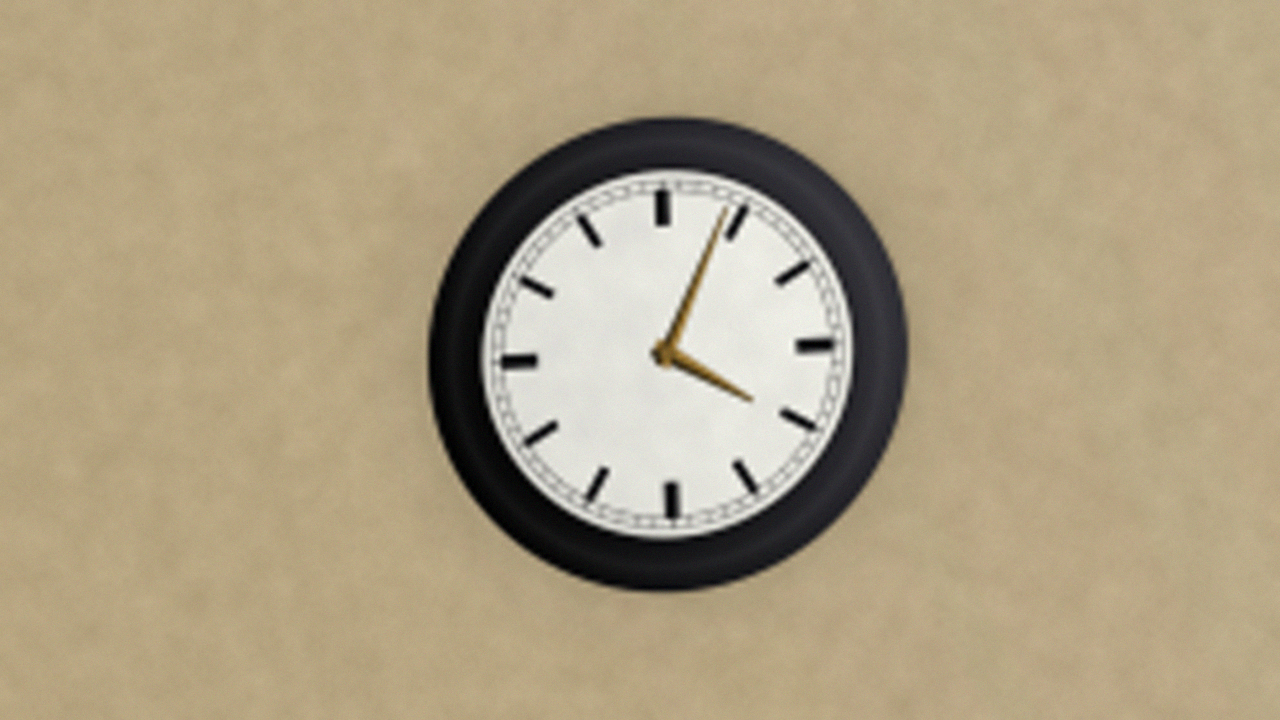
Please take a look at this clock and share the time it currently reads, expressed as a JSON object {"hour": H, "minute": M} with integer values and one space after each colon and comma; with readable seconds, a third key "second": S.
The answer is {"hour": 4, "minute": 4}
